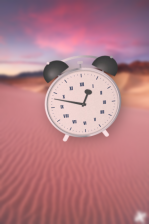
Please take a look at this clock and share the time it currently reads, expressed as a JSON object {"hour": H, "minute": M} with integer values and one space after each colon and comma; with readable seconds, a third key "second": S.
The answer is {"hour": 12, "minute": 48}
